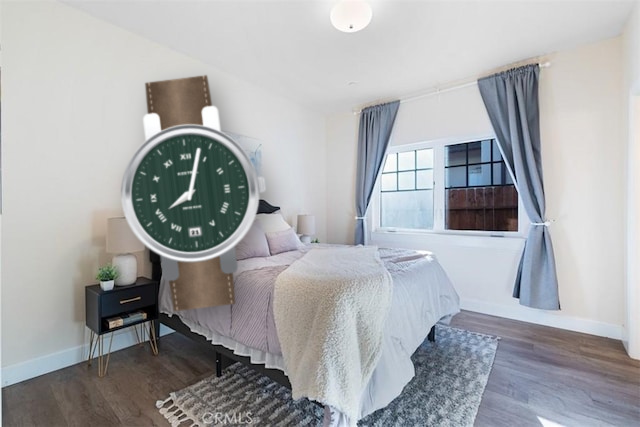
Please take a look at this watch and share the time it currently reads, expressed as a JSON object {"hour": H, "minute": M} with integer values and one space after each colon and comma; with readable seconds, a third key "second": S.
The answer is {"hour": 8, "minute": 3}
